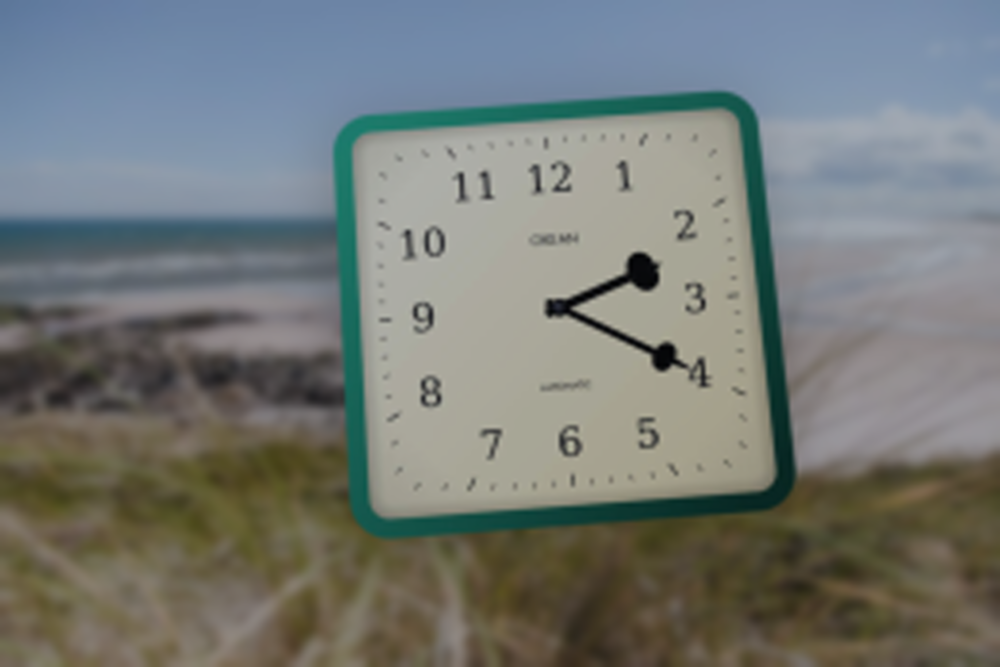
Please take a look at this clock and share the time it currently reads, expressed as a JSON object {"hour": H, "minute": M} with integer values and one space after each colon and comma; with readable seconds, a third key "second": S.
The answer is {"hour": 2, "minute": 20}
